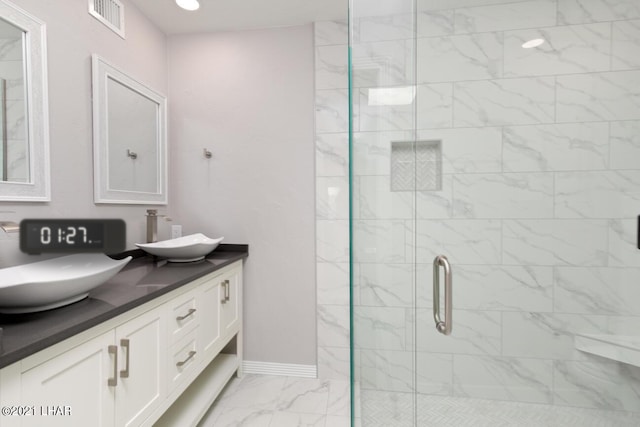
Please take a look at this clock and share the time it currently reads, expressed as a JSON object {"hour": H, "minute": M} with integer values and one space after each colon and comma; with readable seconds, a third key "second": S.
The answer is {"hour": 1, "minute": 27}
